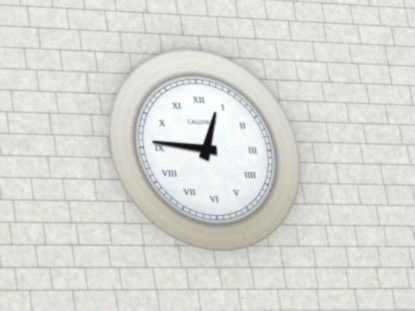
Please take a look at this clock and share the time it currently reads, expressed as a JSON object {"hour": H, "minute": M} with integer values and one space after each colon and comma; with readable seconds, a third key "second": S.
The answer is {"hour": 12, "minute": 46}
